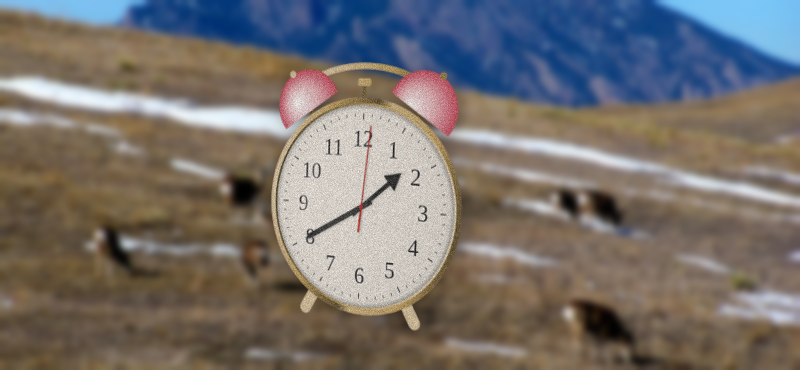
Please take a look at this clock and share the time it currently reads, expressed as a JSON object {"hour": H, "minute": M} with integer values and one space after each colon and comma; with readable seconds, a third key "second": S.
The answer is {"hour": 1, "minute": 40, "second": 1}
